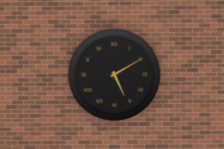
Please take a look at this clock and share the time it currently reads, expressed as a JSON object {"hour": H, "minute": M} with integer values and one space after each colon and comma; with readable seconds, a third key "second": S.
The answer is {"hour": 5, "minute": 10}
